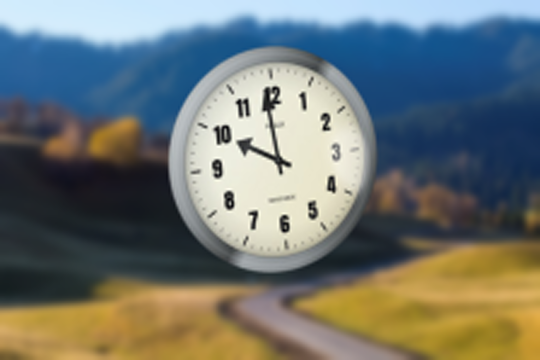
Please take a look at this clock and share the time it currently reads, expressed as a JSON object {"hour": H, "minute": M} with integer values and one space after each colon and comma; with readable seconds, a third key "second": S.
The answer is {"hour": 9, "minute": 59}
